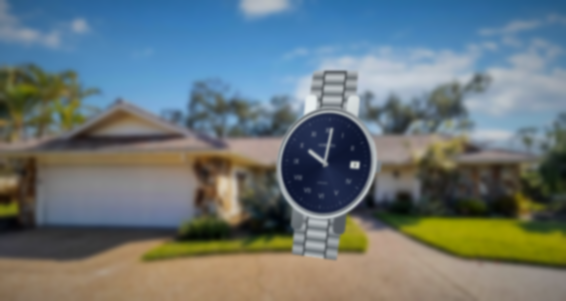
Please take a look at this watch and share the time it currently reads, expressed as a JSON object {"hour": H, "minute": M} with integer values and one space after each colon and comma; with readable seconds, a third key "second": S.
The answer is {"hour": 10, "minute": 1}
